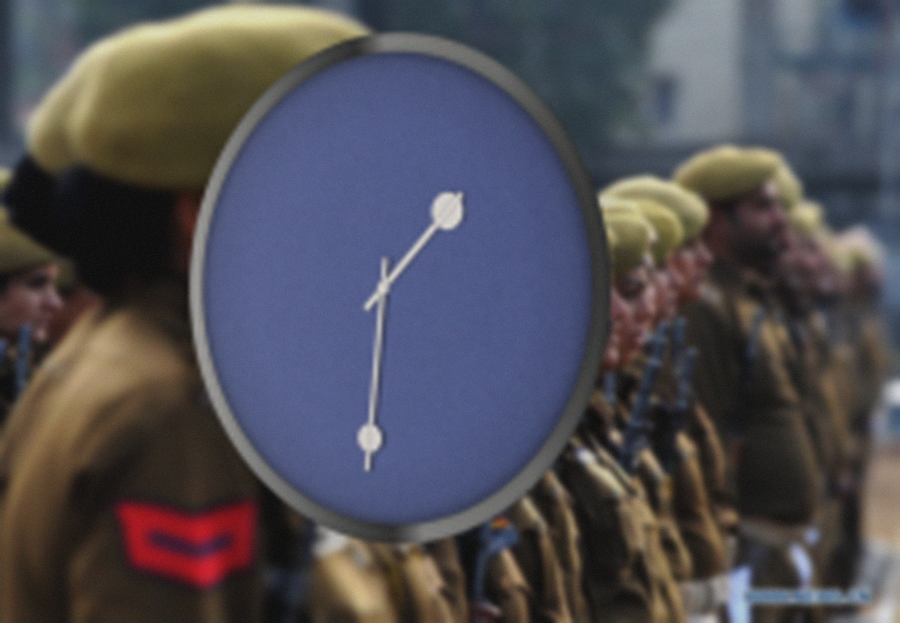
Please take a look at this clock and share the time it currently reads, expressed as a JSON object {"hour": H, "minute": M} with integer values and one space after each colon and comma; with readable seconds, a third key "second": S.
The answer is {"hour": 1, "minute": 31}
